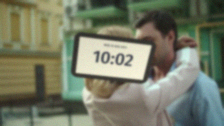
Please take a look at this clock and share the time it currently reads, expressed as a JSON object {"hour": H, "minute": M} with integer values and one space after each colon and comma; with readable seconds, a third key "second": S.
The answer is {"hour": 10, "minute": 2}
